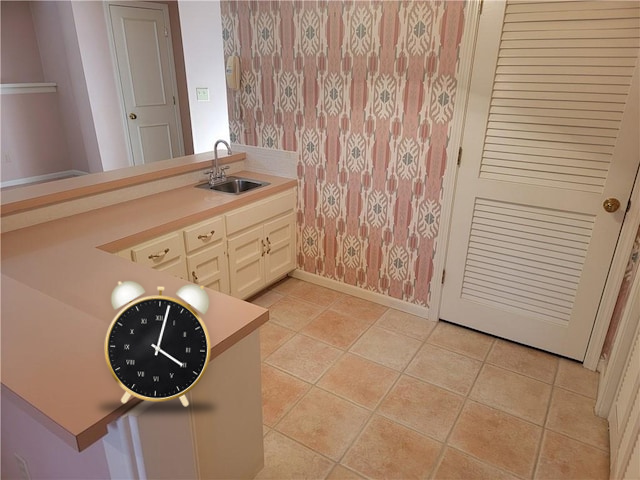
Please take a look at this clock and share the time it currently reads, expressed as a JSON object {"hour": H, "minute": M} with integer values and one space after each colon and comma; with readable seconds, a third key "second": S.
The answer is {"hour": 4, "minute": 2}
